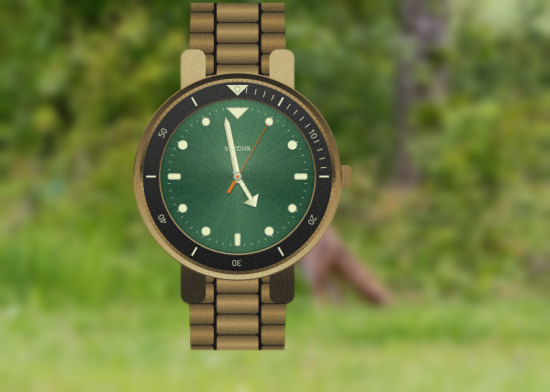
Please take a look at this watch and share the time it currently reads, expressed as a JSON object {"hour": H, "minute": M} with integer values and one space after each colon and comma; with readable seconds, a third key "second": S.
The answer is {"hour": 4, "minute": 58, "second": 5}
